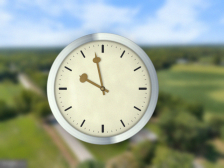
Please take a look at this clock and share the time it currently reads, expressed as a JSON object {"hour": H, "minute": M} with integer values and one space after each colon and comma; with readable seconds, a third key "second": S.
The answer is {"hour": 9, "minute": 58}
